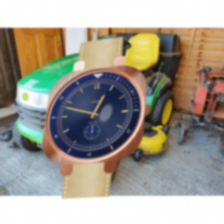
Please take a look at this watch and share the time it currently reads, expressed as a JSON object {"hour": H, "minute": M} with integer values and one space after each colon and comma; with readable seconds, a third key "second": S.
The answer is {"hour": 12, "minute": 48}
